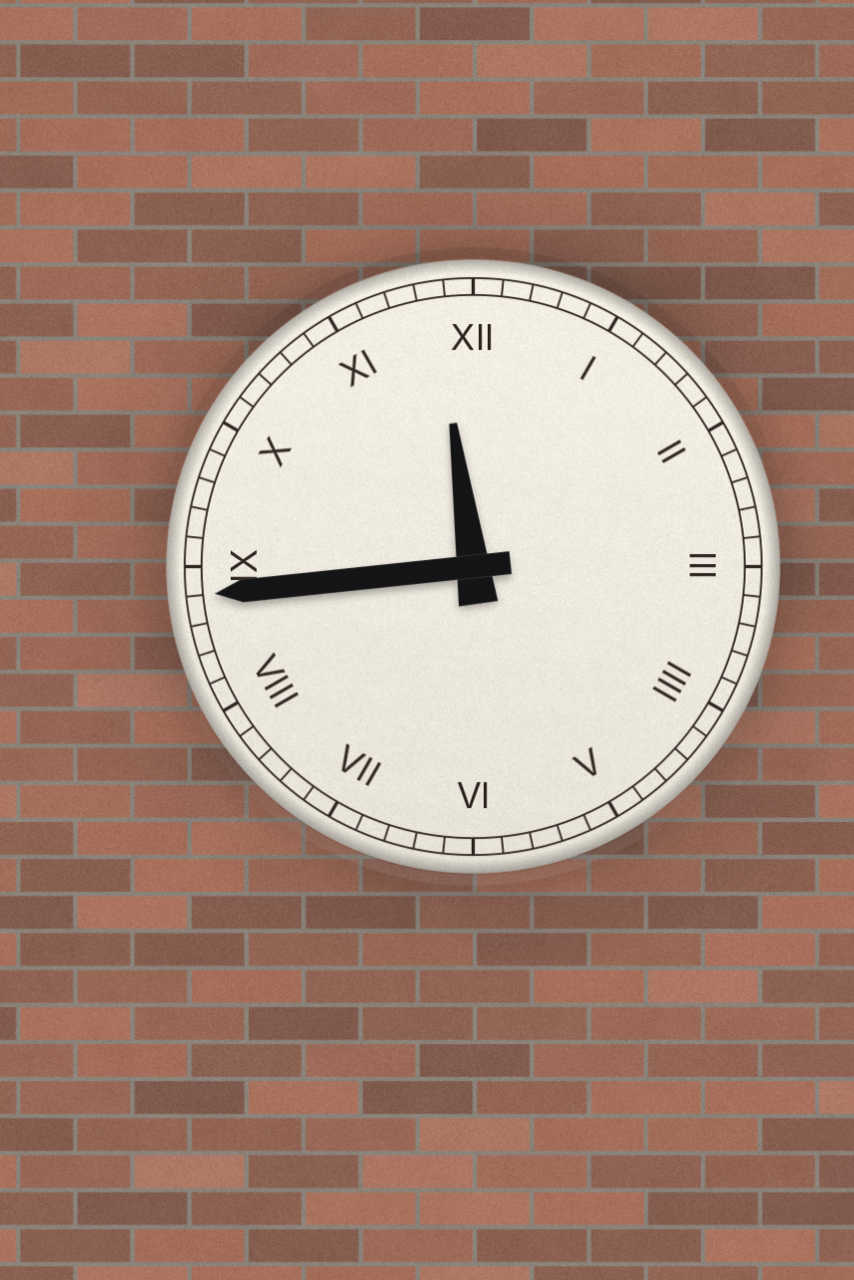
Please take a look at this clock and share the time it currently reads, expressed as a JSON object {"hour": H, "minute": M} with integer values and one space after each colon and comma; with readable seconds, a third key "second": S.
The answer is {"hour": 11, "minute": 44}
